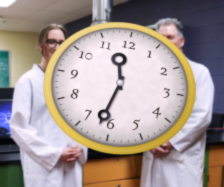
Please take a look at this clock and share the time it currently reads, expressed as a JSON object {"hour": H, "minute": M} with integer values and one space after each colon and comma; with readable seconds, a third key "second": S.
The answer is {"hour": 11, "minute": 32}
